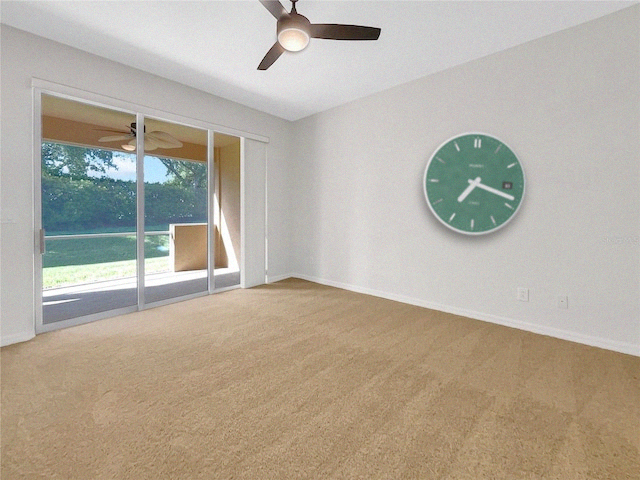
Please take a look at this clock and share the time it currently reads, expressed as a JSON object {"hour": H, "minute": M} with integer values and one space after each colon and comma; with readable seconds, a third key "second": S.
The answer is {"hour": 7, "minute": 18}
